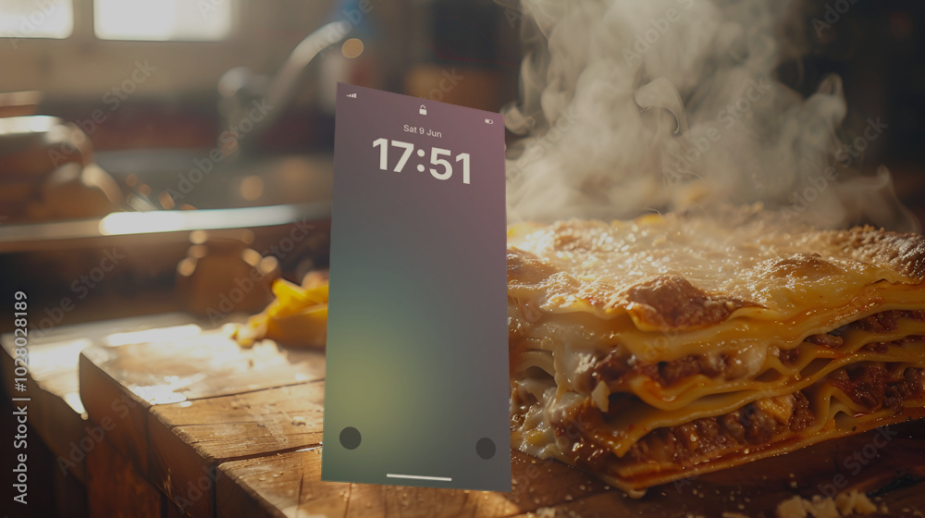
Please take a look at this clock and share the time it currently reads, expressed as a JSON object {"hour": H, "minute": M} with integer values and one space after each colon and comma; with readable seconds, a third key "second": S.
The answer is {"hour": 17, "minute": 51}
